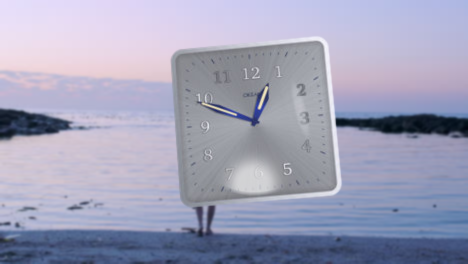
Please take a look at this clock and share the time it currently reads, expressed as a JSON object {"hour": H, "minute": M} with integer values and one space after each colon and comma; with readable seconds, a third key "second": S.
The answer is {"hour": 12, "minute": 49}
